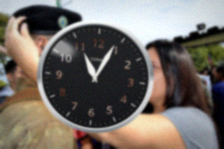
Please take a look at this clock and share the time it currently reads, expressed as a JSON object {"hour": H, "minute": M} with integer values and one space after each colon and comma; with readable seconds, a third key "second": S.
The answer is {"hour": 11, "minute": 4}
